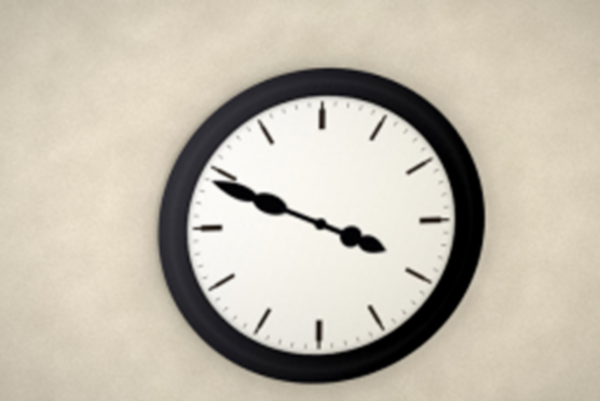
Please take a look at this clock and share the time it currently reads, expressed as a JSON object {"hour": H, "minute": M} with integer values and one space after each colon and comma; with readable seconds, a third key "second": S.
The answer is {"hour": 3, "minute": 49}
